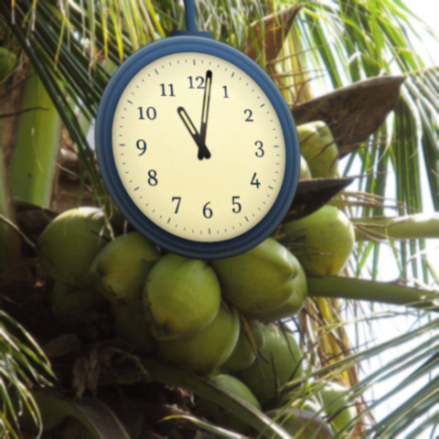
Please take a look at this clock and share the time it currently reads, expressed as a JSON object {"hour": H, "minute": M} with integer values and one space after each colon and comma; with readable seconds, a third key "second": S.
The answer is {"hour": 11, "minute": 2}
